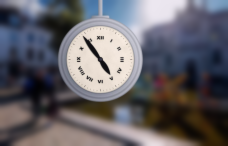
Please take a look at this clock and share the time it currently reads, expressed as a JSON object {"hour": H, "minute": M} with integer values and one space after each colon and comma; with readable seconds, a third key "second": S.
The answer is {"hour": 4, "minute": 54}
